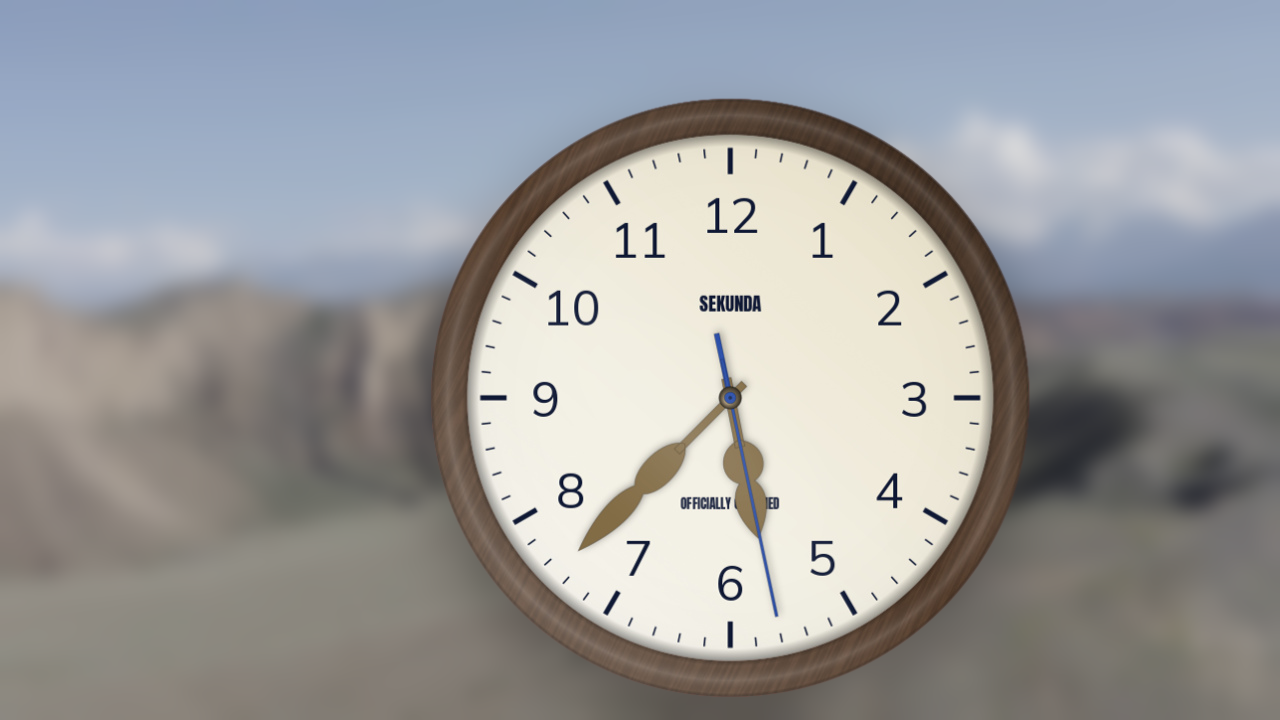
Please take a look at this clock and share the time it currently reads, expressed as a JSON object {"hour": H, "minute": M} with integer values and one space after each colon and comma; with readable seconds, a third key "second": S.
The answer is {"hour": 5, "minute": 37, "second": 28}
